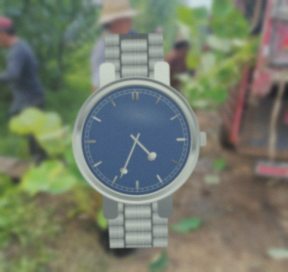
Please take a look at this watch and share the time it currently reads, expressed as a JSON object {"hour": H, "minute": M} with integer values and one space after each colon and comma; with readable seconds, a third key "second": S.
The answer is {"hour": 4, "minute": 34}
